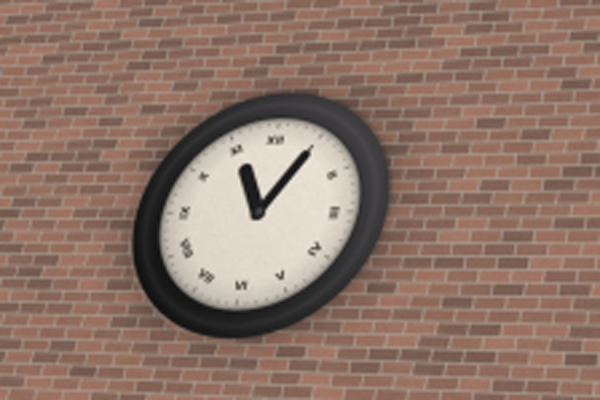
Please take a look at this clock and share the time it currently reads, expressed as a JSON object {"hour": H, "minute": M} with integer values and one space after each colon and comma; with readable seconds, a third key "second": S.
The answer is {"hour": 11, "minute": 5}
